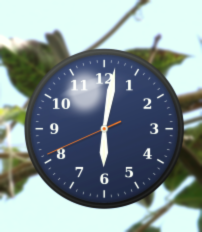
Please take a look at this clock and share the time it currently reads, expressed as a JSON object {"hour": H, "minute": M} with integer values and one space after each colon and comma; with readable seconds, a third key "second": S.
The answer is {"hour": 6, "minute": 1, "second": 41}
